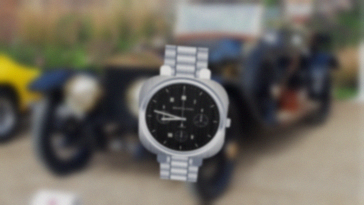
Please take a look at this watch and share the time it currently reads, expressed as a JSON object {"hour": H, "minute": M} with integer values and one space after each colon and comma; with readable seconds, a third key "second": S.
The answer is {"hour": 8, "minute": 47}
